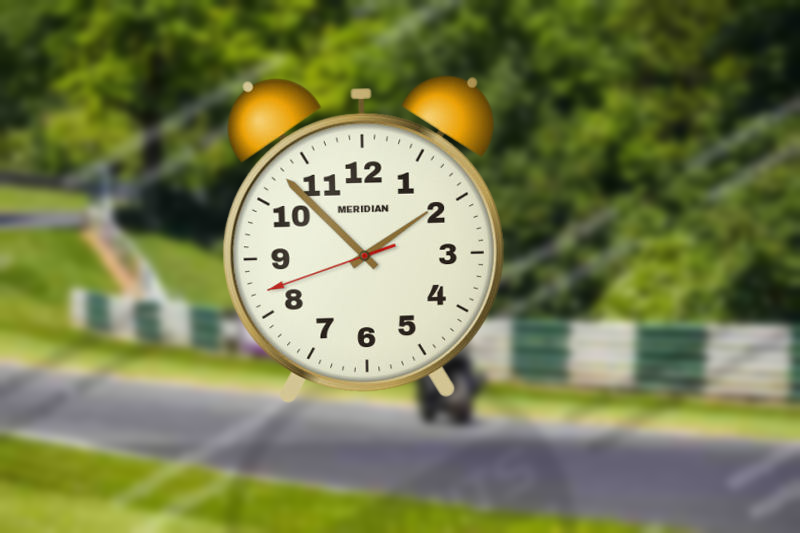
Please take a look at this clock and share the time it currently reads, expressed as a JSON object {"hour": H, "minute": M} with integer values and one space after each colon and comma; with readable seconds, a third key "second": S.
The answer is {"hour": 1, "minute": 52, "second": 42}
